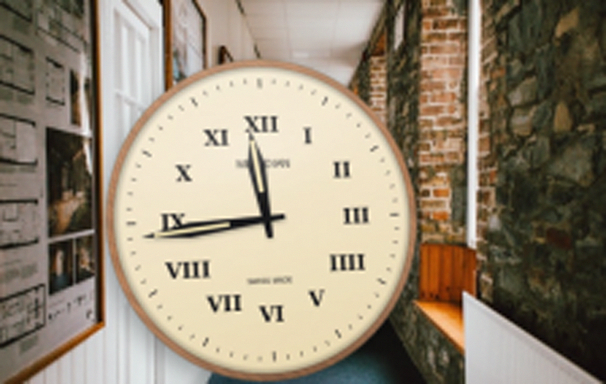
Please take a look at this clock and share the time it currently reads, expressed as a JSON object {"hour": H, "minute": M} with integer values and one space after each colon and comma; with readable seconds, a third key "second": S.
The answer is {"hour": 11, "minute": 44}
